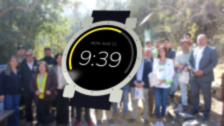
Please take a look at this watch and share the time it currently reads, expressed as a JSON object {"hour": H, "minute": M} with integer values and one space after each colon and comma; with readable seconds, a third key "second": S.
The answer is {"hour": 9, "minute": 39}
